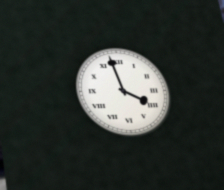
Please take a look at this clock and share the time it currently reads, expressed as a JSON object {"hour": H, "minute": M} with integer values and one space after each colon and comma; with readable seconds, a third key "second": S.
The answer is {"hour": 3, "minute": 58}
